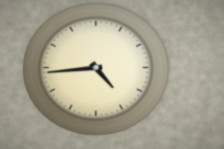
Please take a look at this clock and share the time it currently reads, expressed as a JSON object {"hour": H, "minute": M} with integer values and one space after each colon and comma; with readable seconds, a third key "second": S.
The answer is {"hour": 4, "minute": 44}
